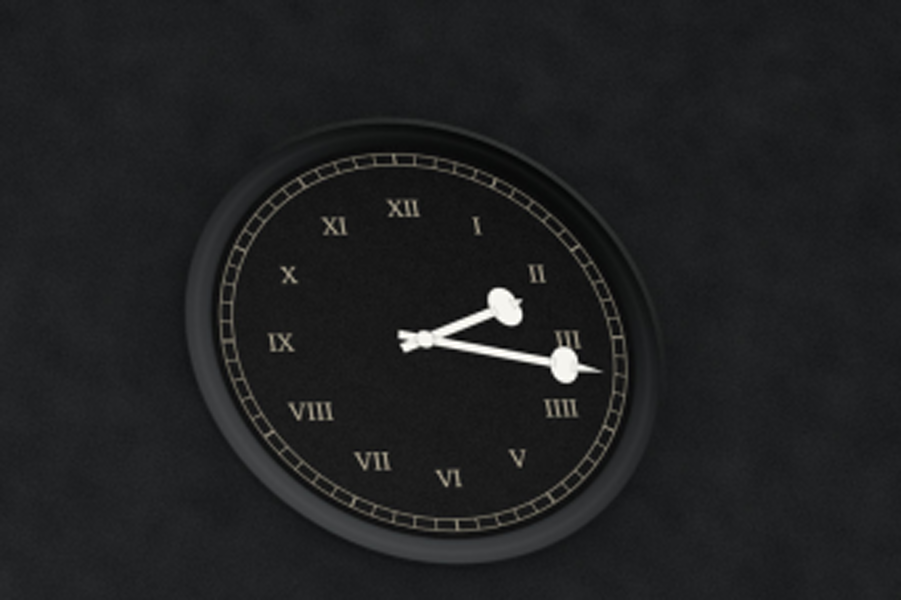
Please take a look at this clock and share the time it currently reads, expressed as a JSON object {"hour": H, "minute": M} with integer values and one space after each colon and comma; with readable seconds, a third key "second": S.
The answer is {"hour": 2, "minute": 17}
